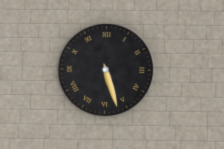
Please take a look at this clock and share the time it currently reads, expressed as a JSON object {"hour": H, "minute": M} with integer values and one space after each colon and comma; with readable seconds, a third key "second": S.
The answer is {"hour": 5, "minute": 27}
